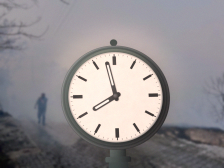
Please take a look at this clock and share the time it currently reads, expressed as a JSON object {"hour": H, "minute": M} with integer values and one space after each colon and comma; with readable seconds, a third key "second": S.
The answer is {"hour": 7, "minute": 58}
